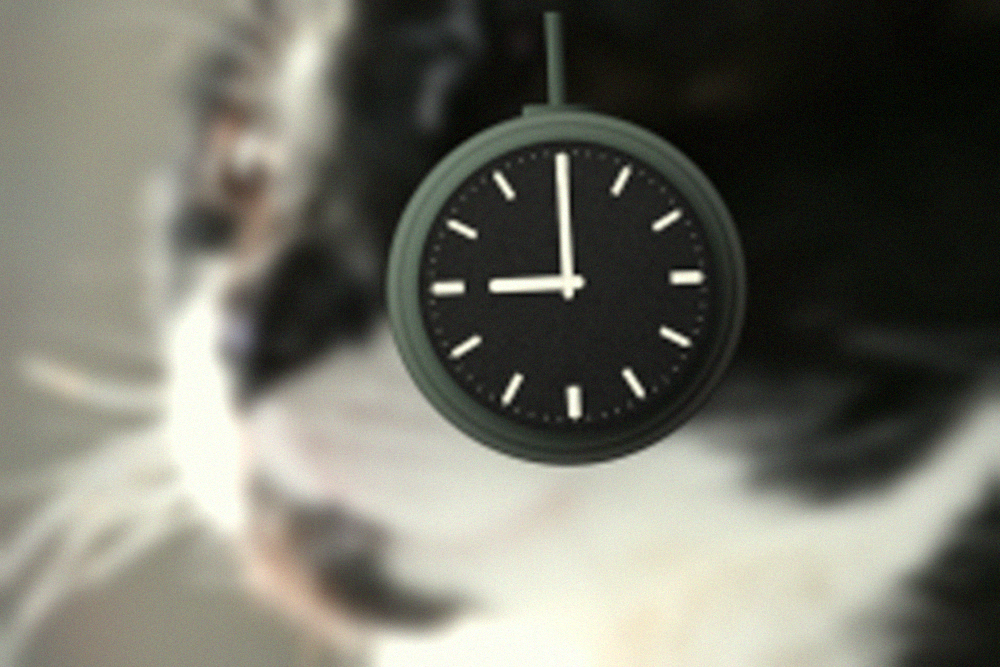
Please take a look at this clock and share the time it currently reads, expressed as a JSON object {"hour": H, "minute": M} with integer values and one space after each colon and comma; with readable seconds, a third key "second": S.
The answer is {"hour": 9, "minute": 0}
